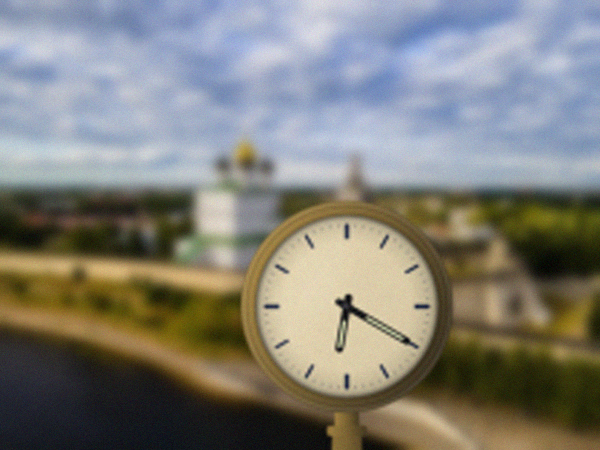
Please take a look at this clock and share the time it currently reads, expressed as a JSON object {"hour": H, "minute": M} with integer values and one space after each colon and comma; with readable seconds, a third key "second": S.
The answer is {"hour": 6, "minute": 20}
